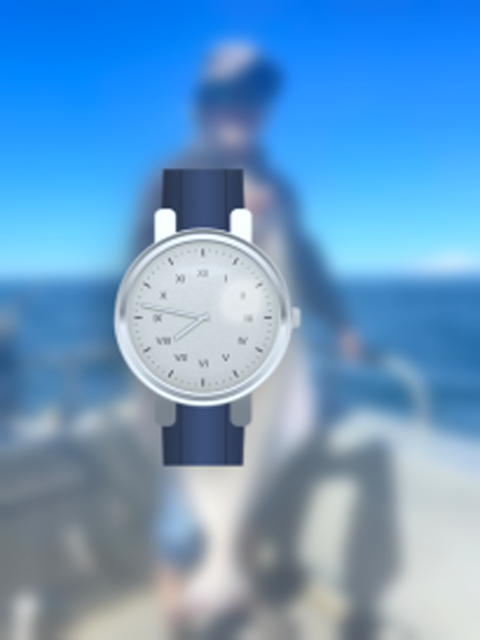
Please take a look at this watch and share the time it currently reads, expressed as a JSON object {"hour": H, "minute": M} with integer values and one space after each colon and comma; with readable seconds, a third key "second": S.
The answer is {"hour": 7, "minute": 47}
